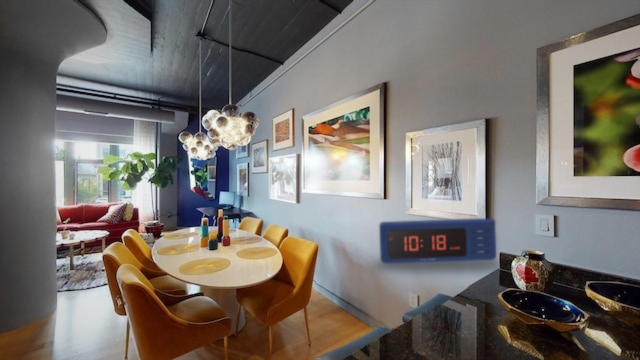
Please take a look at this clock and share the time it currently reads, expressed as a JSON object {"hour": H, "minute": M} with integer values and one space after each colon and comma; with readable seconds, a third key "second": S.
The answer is {"hour": 10, "minute": 18}
